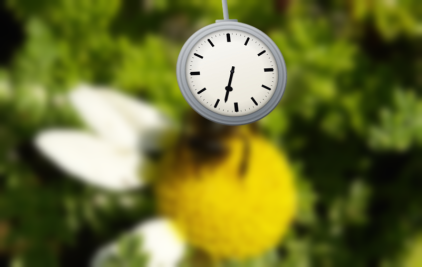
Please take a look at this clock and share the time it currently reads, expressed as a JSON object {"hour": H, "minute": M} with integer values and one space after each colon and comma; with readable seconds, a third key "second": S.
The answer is {"hour": 6, "minute": 33}
